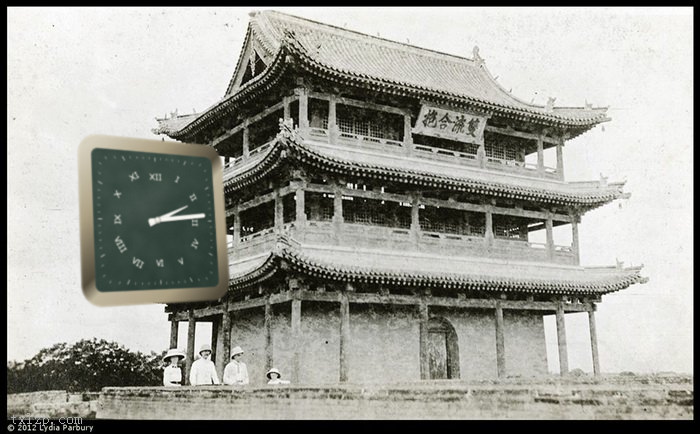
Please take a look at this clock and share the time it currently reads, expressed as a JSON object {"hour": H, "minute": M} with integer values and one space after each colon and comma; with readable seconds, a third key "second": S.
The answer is {"hour": 2, "minute": 14}
